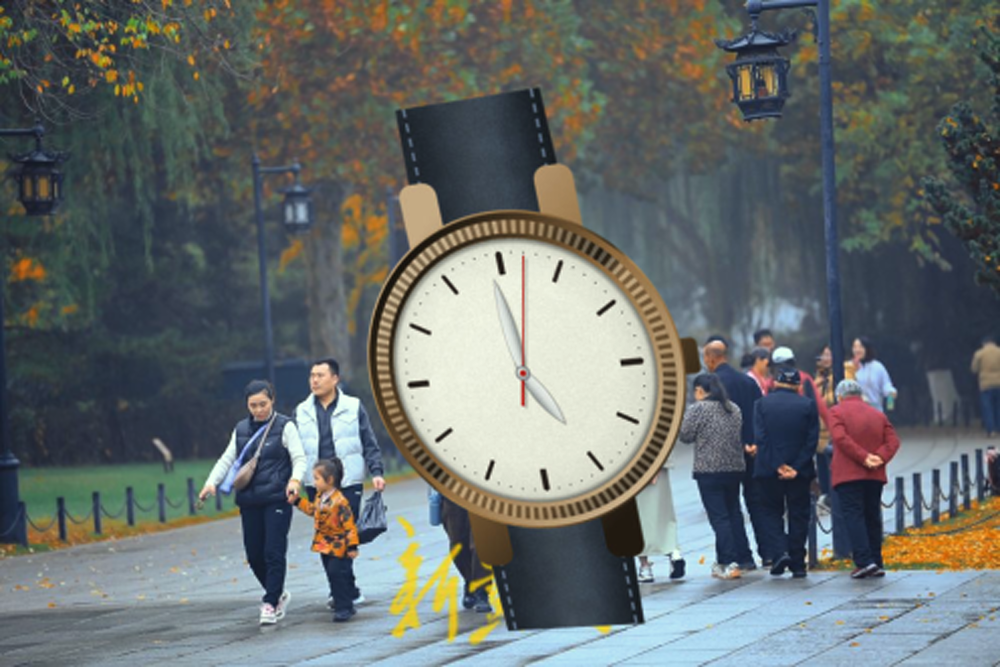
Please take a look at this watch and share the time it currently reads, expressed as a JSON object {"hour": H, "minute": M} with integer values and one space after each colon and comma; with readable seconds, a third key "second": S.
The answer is {"hour": 4, "minute": 59, "second": 2}
